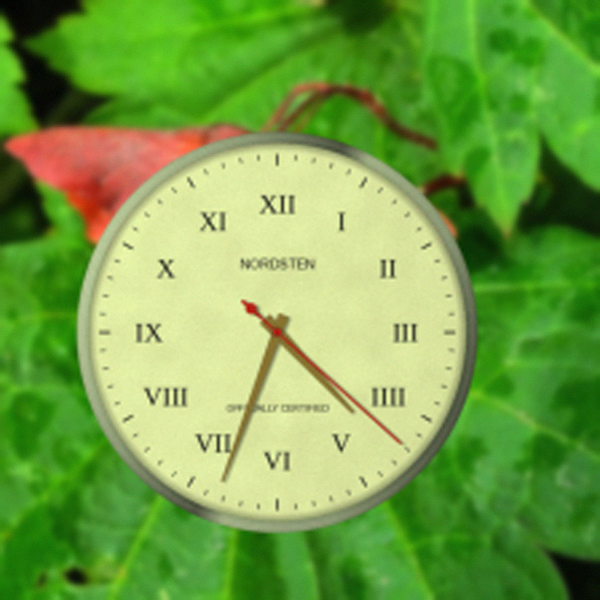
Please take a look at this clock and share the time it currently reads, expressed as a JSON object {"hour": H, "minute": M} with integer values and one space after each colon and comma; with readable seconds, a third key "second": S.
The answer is {"hour": 4, "minute": 33, "second": 22}
